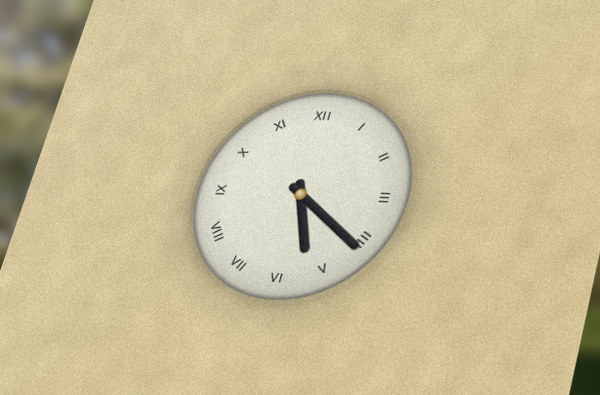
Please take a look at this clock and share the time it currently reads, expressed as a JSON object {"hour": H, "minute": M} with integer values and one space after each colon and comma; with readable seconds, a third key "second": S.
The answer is {"hour": 5, "minute": 21}
